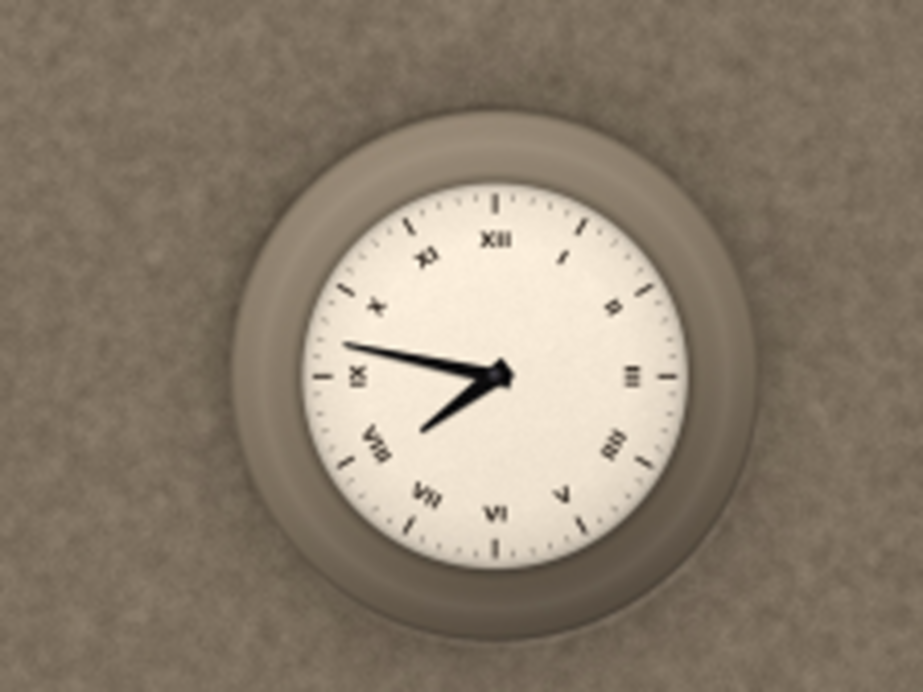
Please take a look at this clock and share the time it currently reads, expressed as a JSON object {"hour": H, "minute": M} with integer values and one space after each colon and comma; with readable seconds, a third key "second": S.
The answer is {"hour": 7, "minute": 47}
